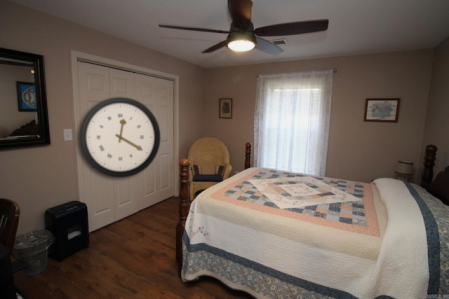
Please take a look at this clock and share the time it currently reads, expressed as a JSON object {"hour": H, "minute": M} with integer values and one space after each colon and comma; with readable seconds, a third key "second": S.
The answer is {"hour": 12, "minute": 20}
